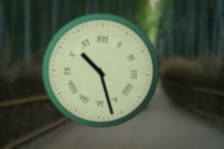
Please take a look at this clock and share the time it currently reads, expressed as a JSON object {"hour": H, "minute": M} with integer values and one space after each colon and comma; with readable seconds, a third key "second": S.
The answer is {"hour": 10, "minute": 27}
